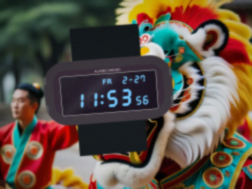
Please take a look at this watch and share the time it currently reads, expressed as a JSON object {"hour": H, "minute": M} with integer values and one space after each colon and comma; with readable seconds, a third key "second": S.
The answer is {"hour": 11, "minute": 53}
